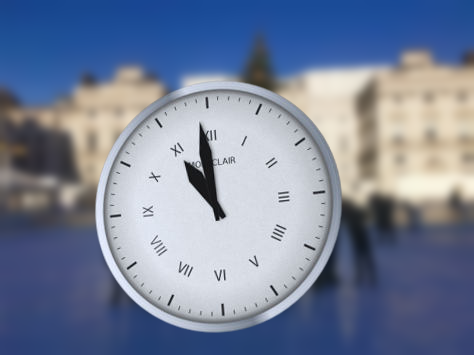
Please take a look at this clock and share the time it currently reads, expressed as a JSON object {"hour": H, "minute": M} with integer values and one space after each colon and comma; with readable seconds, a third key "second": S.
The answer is {"hour": 10, "minute": 59}
